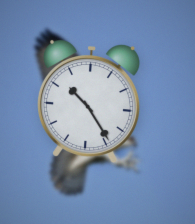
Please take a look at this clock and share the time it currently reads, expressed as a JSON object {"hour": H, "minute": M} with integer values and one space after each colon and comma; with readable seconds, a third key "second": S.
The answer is {"hour": 10, "minute": 24}
